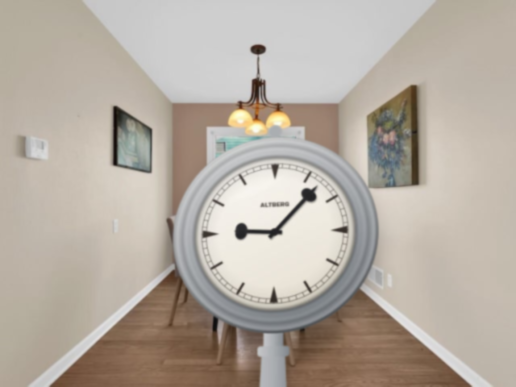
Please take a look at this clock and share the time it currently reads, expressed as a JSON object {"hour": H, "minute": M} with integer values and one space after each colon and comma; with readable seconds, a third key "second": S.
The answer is {"hour": 9, "minute": 7}
